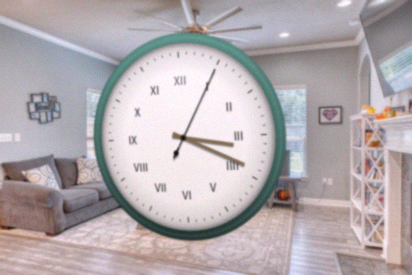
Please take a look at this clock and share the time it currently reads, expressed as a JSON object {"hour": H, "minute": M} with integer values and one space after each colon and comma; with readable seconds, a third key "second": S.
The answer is {"hour": 3, "minute": 19, "second": 5}
